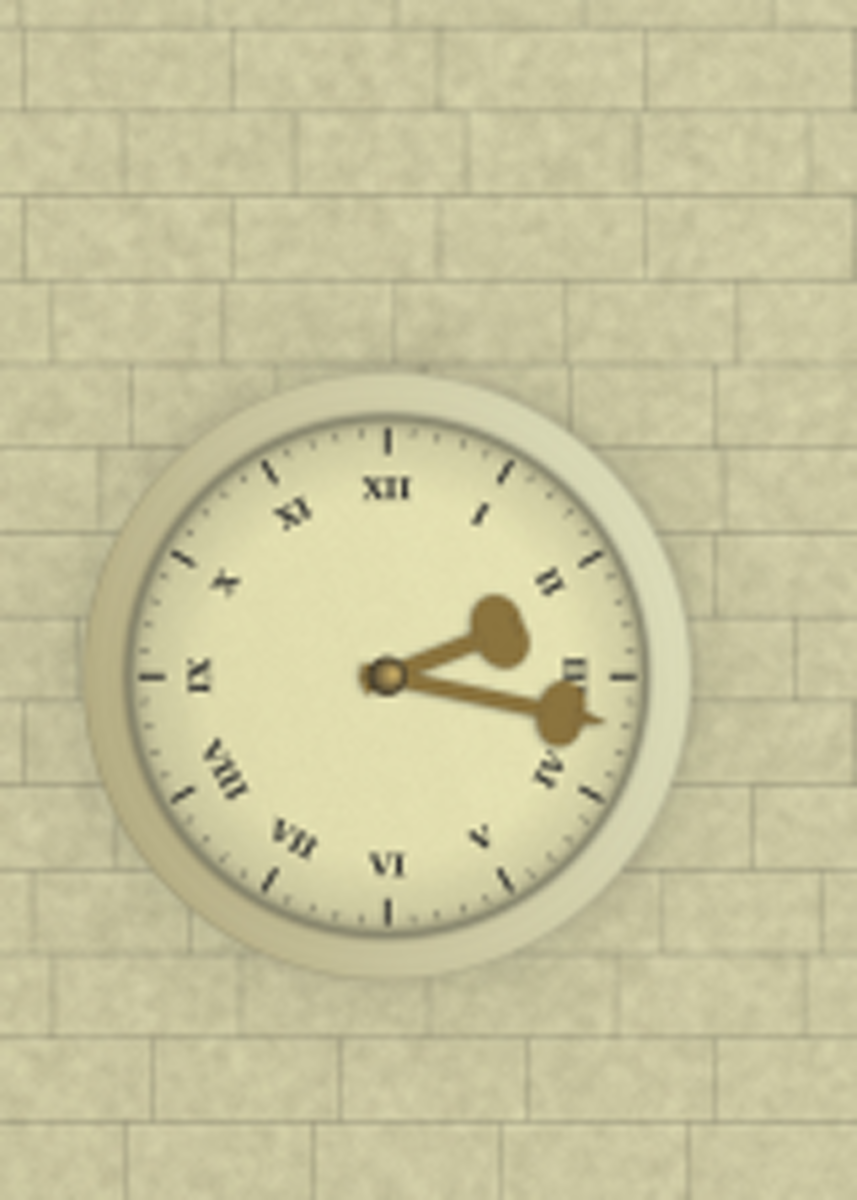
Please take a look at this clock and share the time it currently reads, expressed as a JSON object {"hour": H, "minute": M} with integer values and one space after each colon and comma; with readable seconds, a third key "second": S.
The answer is {"hour": 2, "minute": 17}
